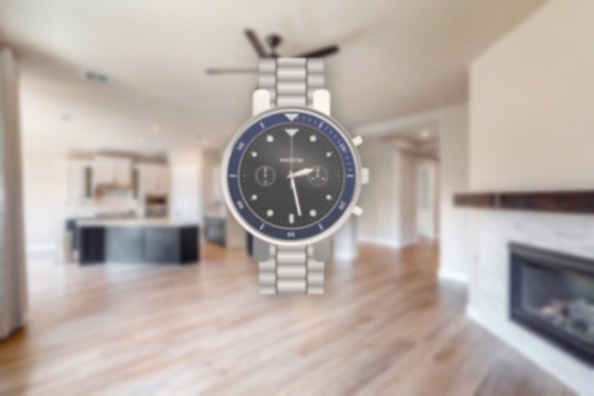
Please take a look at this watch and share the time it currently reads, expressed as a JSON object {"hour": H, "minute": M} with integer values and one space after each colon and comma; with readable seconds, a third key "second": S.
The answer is {"hour": 2, "minute": 28}
